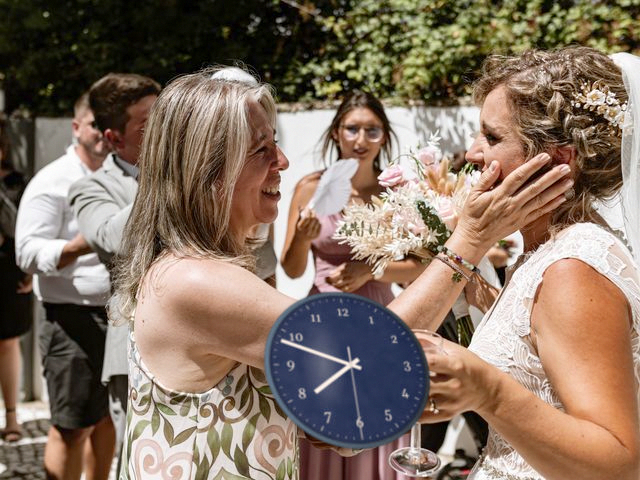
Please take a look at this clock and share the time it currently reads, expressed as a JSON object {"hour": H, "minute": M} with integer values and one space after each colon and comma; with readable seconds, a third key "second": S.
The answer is {"hour": 7, "minute": 48, "second": 30}
